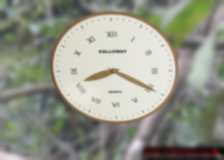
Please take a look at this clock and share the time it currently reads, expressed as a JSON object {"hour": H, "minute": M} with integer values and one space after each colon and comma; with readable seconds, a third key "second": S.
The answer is {"hour": 8, "minute": 20}
